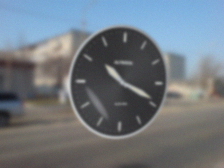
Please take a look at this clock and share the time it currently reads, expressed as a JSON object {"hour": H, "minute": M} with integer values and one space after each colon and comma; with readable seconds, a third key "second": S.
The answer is {"hour": 10, "minute": 19}
